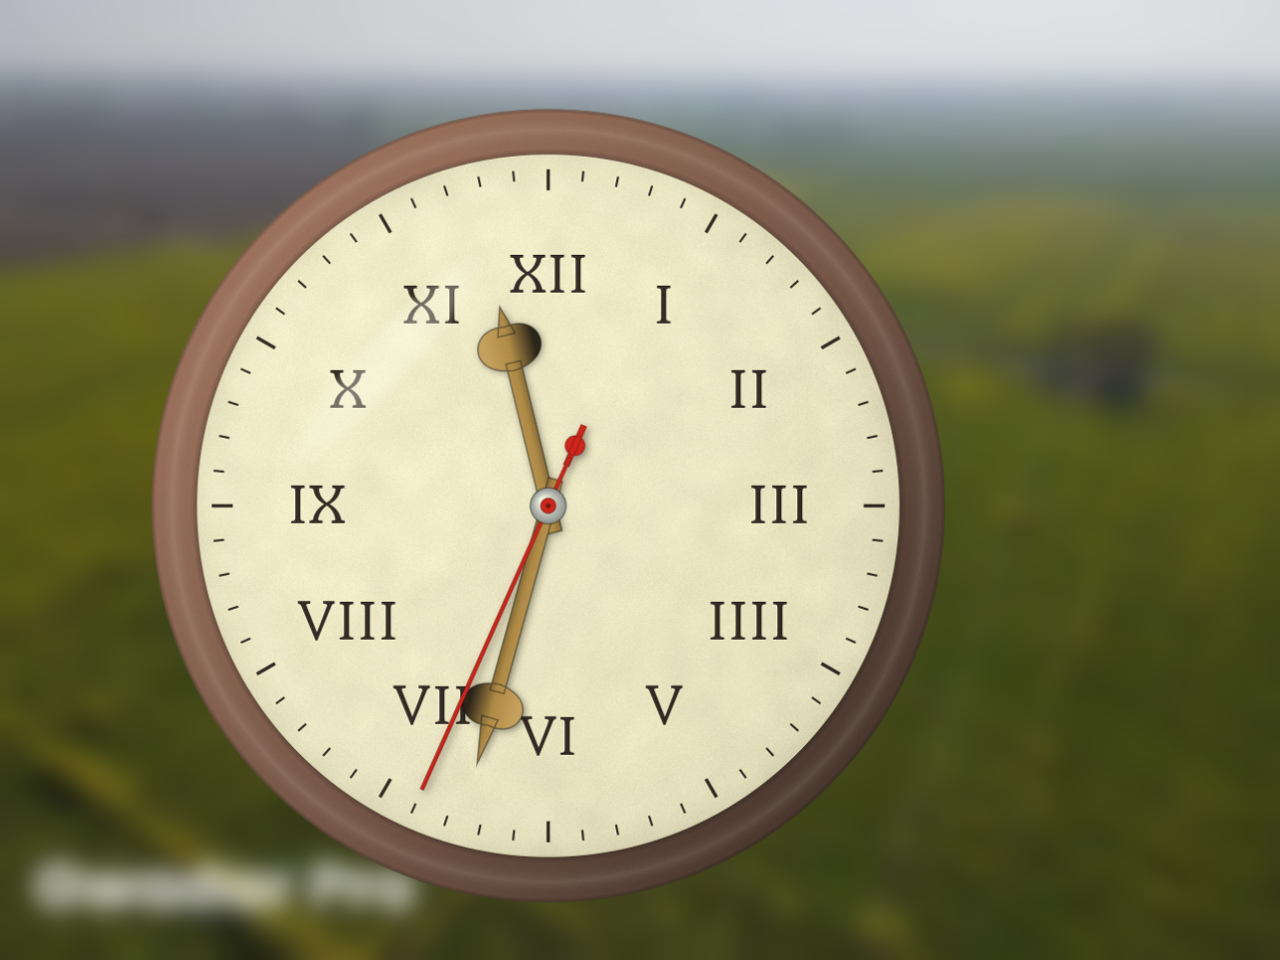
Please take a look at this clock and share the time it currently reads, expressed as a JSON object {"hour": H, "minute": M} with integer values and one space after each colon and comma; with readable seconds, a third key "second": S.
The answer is {"hour": 11, "minute": 32, "second": 34}
